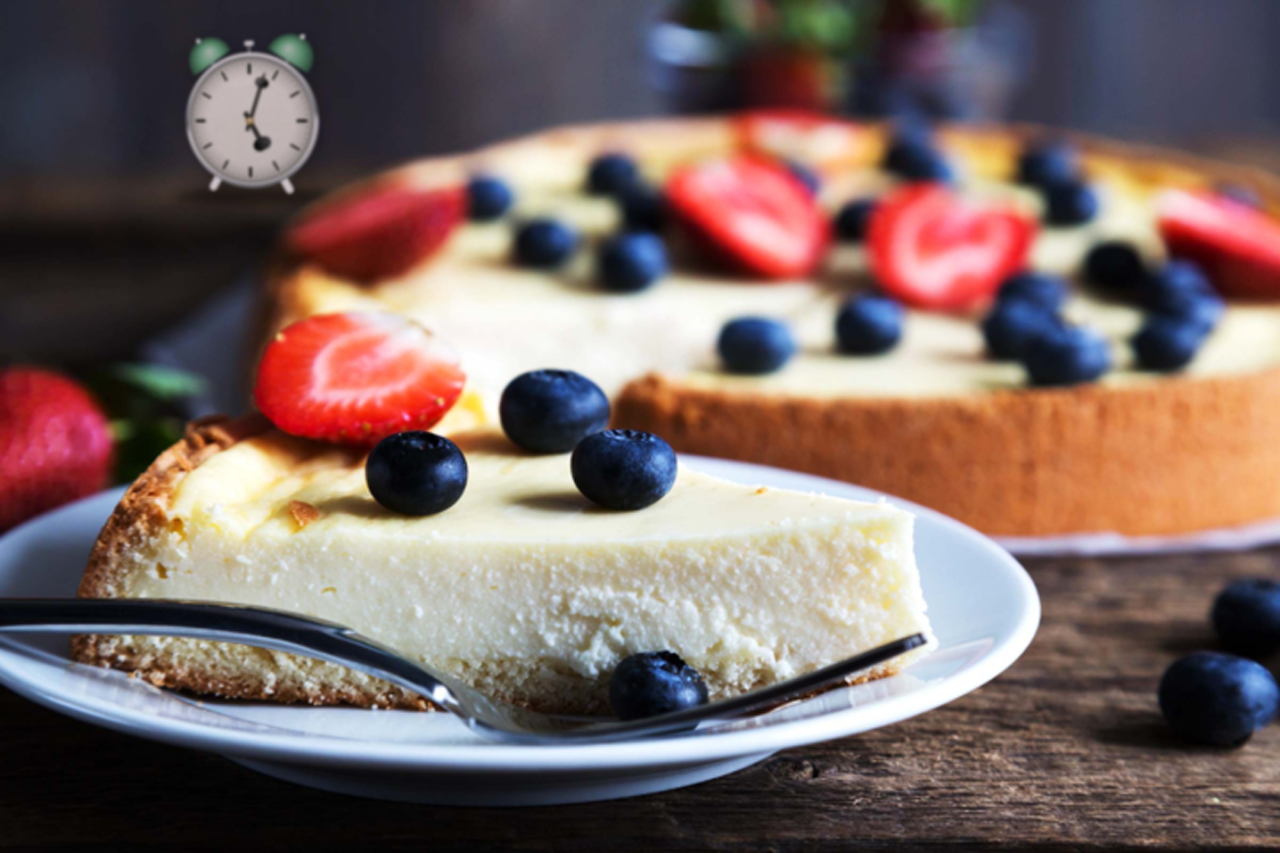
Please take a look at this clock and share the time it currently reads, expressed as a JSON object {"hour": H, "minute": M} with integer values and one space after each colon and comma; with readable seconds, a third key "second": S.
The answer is {"hour": 5, "minute": 3}
